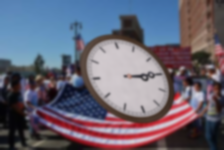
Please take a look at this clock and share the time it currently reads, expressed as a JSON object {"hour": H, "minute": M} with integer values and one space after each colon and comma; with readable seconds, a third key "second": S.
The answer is {"hour": 3, "minute": 15}
